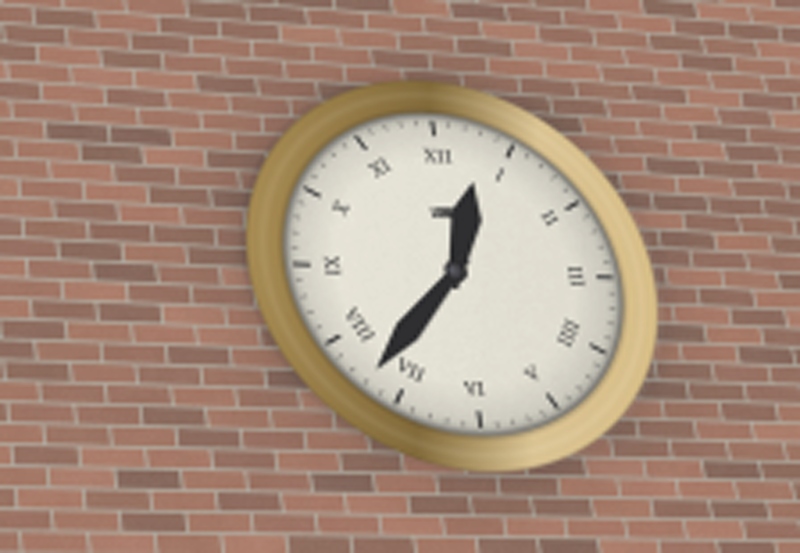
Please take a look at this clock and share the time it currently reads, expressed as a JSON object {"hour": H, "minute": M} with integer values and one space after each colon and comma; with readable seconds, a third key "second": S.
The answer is {"hour": 12, "minute": 37}
